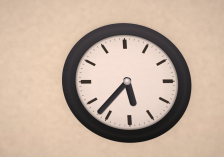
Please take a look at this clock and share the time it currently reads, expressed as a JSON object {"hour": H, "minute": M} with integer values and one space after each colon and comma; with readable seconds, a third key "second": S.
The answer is {"hour": 5, "minute": 37}
